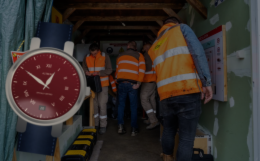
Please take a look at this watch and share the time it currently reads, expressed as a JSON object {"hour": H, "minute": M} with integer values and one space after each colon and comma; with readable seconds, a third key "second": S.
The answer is {"hour": 12, "minute": 50}
